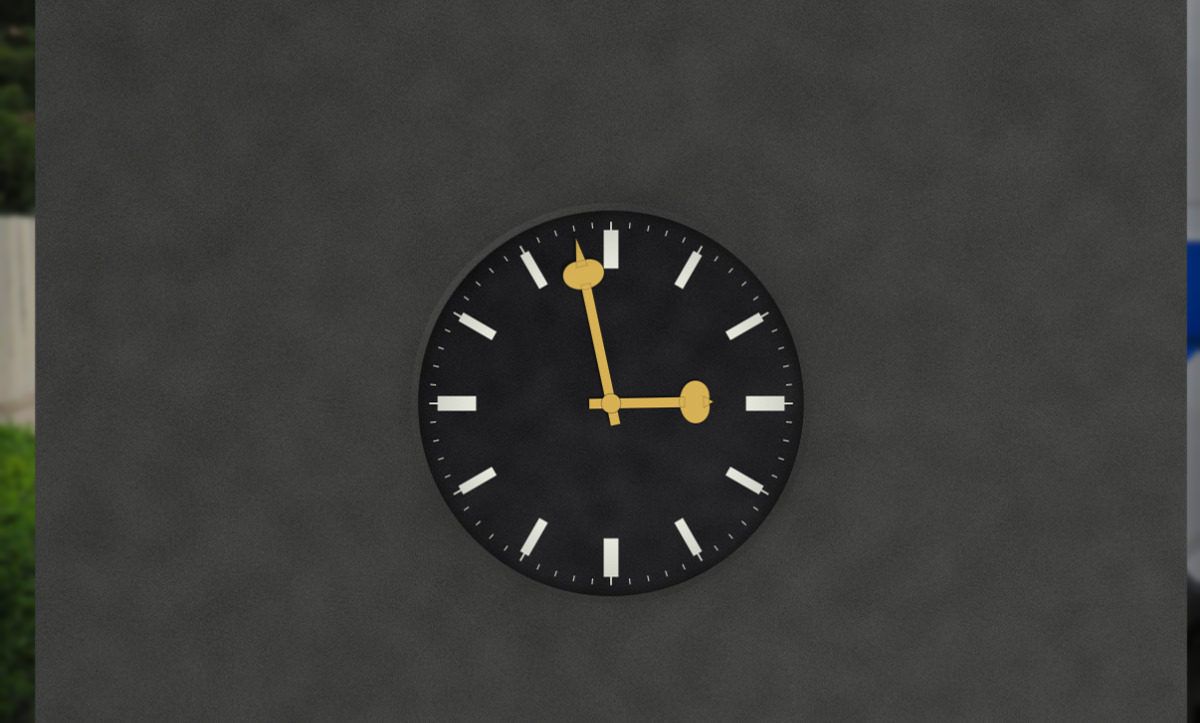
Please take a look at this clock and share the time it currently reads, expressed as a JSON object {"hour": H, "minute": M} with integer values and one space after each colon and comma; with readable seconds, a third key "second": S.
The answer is {"hour": 2, "minute": 58}
